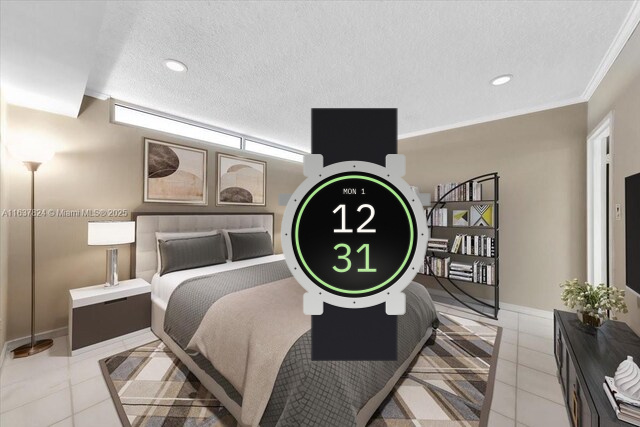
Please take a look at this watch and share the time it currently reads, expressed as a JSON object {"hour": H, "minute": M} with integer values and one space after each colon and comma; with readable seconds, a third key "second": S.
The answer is {"hour": 12, "minute": 31}
